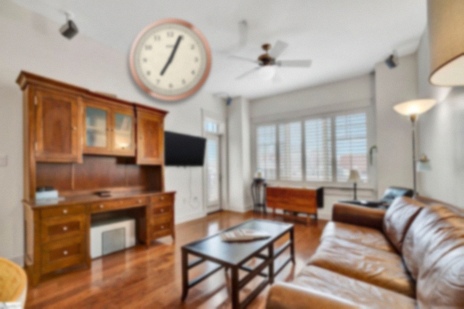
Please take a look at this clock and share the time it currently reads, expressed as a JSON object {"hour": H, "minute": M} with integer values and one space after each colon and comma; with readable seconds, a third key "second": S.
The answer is {"hour": 7, "minute": 4}
